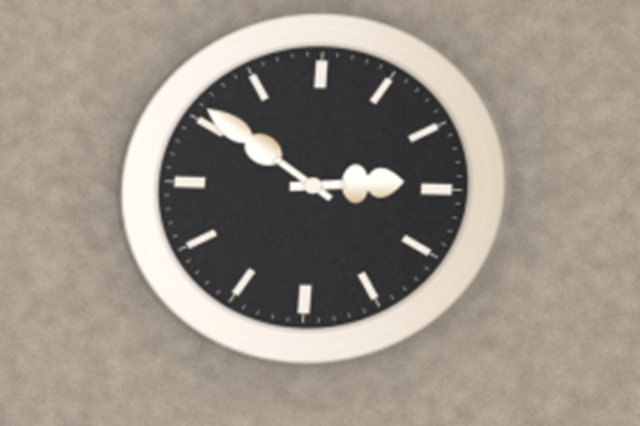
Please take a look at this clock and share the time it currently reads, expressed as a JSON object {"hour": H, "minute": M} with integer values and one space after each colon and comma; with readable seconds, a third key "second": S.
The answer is {"hour": 2, "minute": 51}
